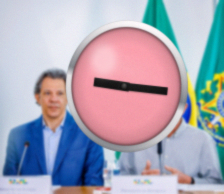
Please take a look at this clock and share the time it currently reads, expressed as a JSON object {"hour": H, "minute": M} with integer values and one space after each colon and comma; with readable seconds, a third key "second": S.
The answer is {"hour": 9, "minute": 16}
